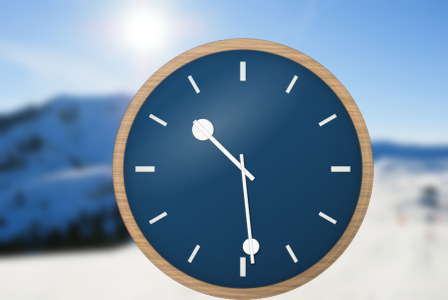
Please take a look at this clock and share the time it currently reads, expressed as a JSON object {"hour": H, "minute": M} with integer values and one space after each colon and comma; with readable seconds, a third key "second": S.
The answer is {"hour": 10, "minute": 29}
